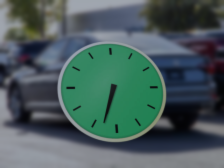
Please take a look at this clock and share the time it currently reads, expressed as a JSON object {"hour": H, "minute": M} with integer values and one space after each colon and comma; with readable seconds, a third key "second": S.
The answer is {"hour": 6, "minute": 33}
